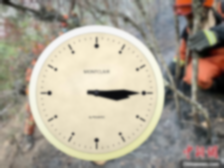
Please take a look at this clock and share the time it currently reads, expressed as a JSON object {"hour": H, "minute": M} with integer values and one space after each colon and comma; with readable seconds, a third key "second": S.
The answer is {"hour": 3, "minute": 15}
